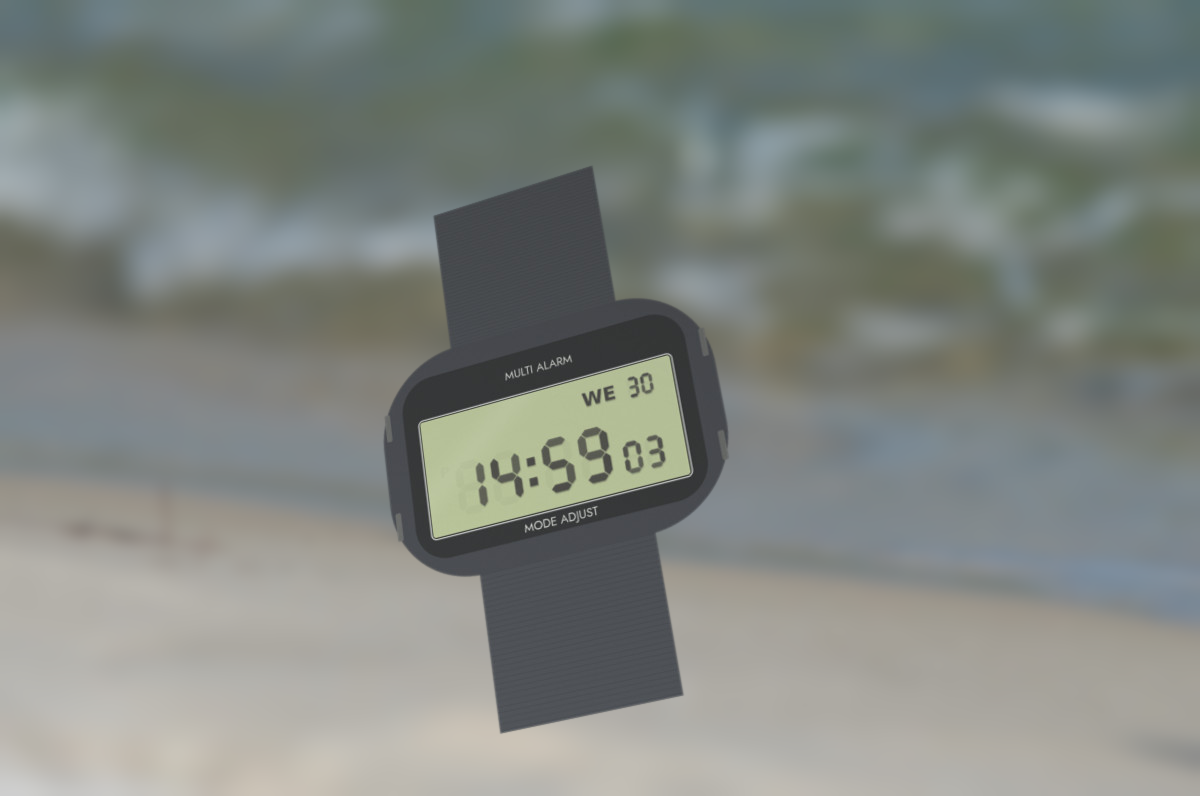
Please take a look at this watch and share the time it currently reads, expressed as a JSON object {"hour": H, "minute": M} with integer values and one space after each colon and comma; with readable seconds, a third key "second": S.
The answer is {"hour": 14, "minute": 59, "second": 3}
